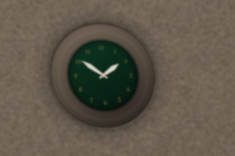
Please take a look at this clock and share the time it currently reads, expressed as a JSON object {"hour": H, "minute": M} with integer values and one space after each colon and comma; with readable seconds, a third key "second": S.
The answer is {"hour": 1, "minute": 51}
